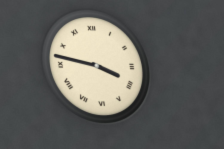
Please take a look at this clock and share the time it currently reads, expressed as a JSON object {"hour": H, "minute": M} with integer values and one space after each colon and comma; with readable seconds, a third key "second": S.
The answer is {"hour": 3, "minute": 47}
